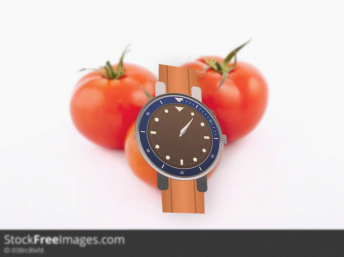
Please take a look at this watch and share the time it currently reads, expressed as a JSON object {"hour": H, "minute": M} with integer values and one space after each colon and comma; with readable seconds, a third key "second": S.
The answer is {"hour": 1, "minute": 6}
